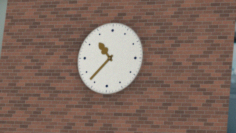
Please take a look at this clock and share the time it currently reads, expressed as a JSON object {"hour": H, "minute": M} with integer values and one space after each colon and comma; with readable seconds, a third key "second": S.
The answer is {"hour": 10, "minute": 37}
